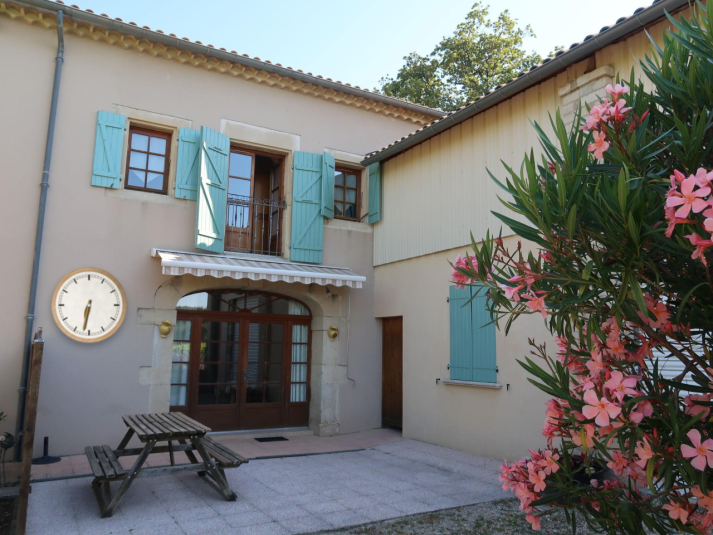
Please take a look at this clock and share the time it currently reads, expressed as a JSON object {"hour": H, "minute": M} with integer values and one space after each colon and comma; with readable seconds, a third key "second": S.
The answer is {"hour": 6, "minute": 32}
